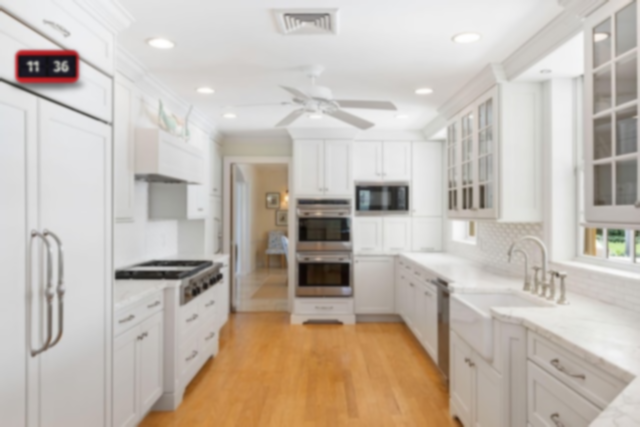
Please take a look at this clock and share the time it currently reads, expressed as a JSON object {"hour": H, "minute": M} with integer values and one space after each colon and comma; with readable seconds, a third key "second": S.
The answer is {"hour": 11, "minute": 36}
